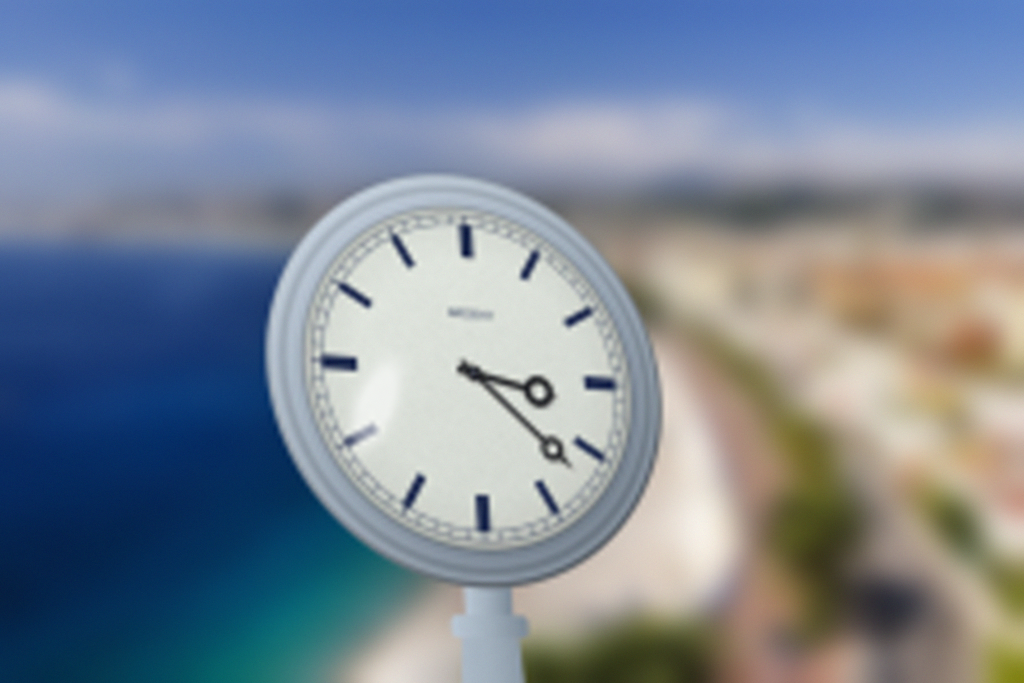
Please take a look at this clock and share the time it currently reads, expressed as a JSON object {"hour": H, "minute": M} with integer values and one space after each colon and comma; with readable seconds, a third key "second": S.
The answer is {"hour": 3, "minute": 22}
